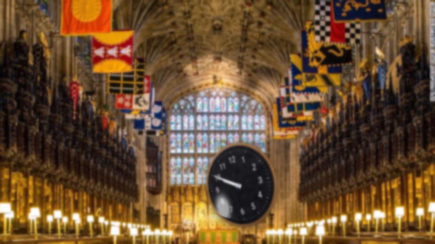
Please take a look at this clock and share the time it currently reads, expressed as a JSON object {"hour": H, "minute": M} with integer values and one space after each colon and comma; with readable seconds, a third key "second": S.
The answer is {"hour": 9, "minute": 50}
